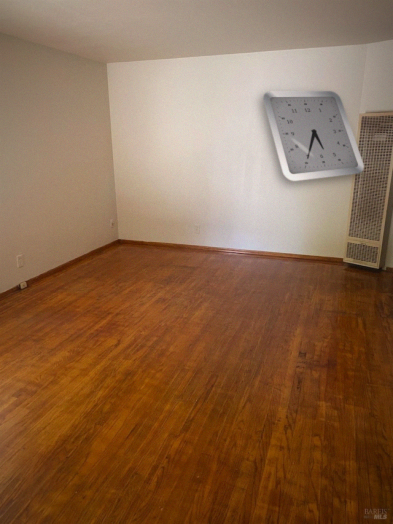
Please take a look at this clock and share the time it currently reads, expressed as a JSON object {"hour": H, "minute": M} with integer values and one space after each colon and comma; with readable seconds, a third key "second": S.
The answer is {"hour": 5, "minute": 35}
